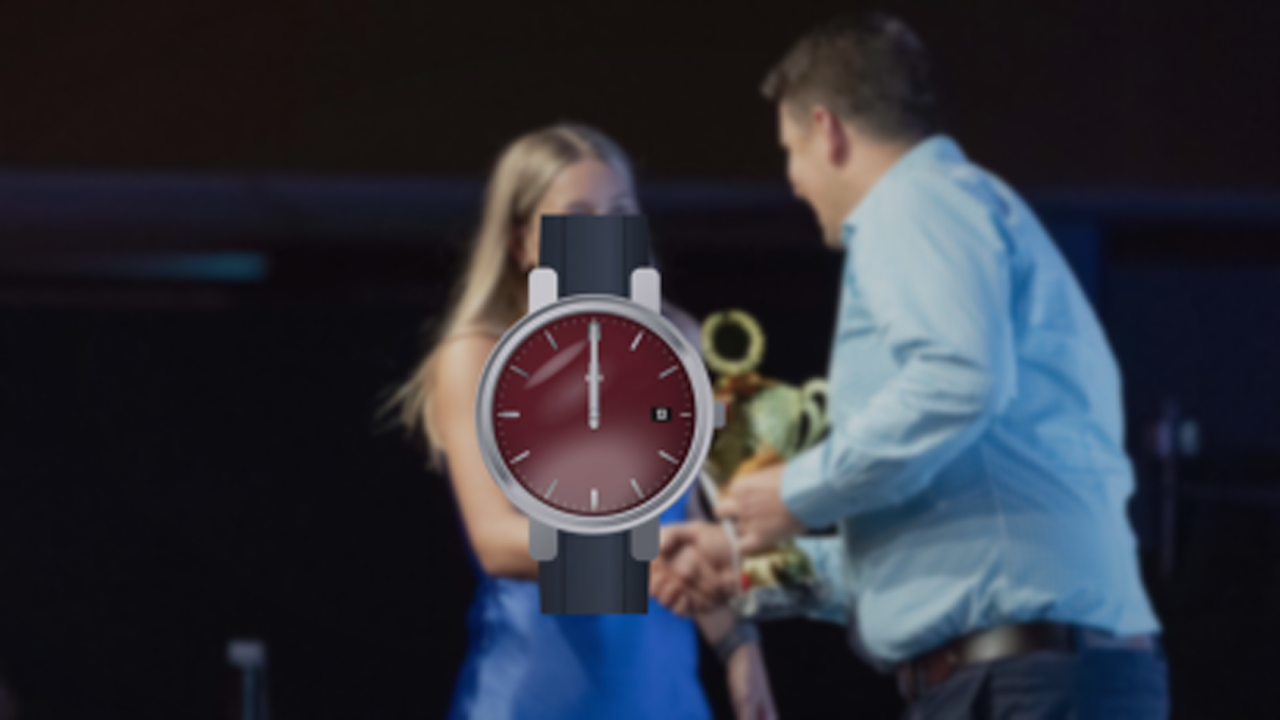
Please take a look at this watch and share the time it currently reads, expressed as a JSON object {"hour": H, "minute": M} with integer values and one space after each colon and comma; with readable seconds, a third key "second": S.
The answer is {"hour": 12, "minute": 0}
